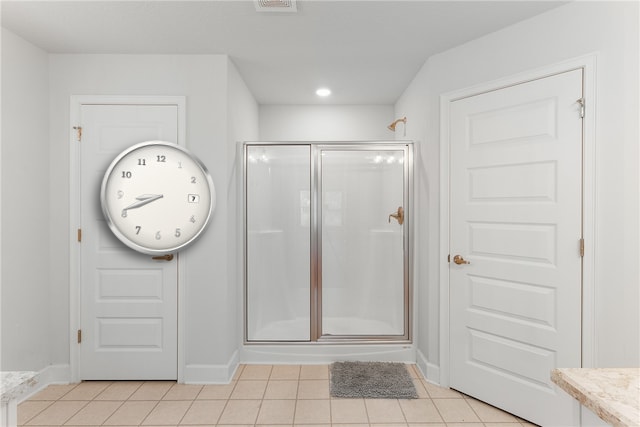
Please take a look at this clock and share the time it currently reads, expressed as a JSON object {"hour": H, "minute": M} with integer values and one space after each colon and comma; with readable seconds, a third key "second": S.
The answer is {"hour": 8, "minute": 41}
